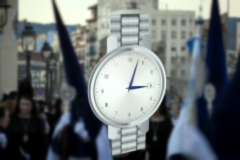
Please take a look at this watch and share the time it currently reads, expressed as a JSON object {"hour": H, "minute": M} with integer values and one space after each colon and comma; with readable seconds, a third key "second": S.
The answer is {"hour": 3, "minute": 3}
